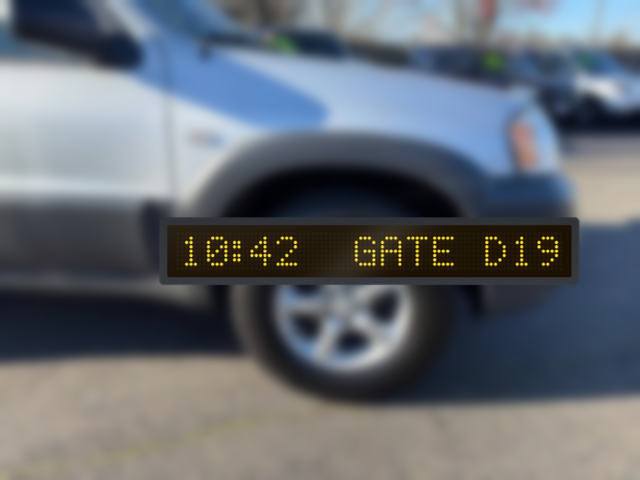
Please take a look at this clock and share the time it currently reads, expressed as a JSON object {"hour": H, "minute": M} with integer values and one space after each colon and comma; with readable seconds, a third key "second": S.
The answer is {"hour": 10, "minute": 42}
